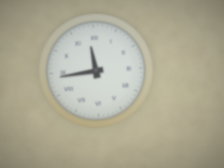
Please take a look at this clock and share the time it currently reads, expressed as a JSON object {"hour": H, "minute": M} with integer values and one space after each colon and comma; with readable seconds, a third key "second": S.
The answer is {"hour": 11, "minute": 44}
